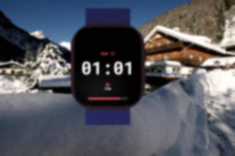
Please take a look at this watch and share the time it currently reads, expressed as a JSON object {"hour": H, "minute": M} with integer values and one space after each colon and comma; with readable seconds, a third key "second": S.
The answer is {"hour": 1, "minute": 1}
